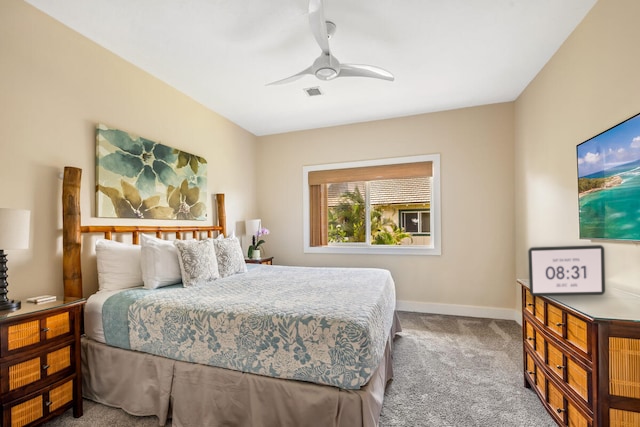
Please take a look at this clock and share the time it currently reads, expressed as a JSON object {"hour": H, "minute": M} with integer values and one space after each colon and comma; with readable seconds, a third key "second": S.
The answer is {"hour": 8, "minute": 31}
